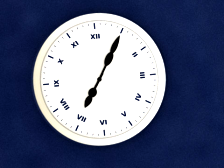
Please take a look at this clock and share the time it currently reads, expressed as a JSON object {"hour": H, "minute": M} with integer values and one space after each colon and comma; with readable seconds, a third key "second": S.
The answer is {"hour": 7, "minute": 5}
